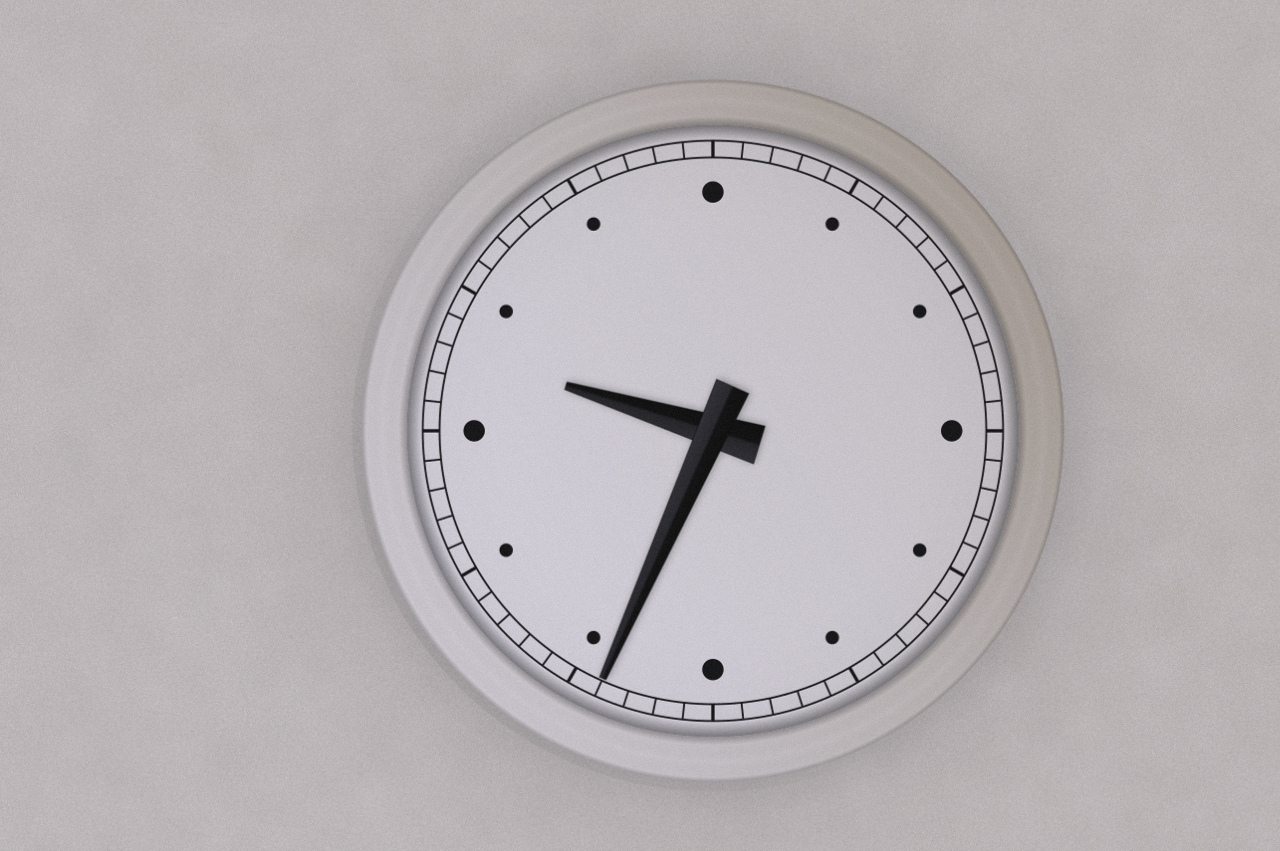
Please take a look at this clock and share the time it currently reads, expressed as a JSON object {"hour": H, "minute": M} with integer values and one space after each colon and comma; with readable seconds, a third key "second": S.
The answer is {"hour": 9, "minute": 34}
